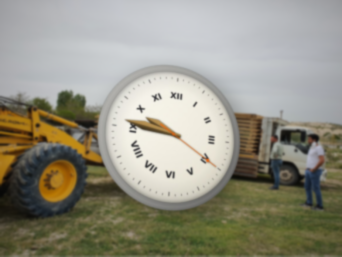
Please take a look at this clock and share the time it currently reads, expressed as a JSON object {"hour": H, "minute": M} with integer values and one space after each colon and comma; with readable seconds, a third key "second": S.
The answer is {"hour": 9, "minute": 46, "second": 20}
